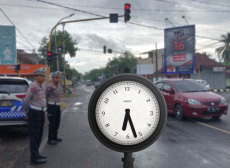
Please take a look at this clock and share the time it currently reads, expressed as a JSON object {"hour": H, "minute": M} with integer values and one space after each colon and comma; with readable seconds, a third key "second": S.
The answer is {"hour": 6, "minute": 27}
